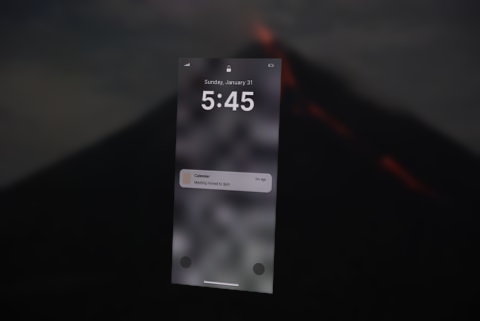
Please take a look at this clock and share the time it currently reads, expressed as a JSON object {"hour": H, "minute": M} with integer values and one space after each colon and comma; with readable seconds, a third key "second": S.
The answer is {"hour": 5, "minute": 45}
